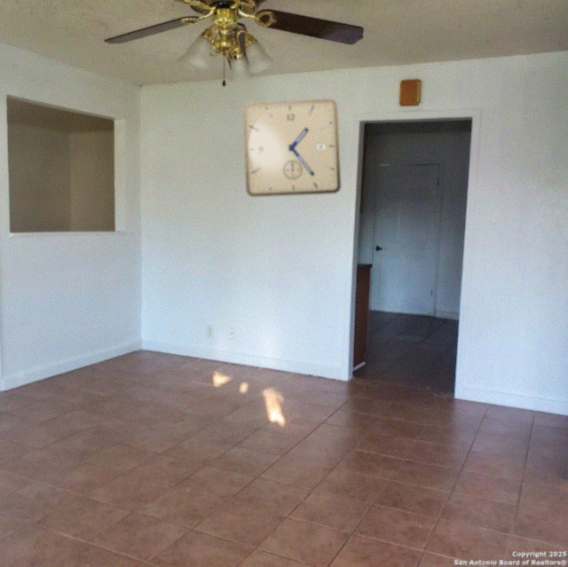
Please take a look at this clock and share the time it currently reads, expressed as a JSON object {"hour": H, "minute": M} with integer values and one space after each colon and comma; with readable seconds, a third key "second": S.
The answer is {"hour": 1, "minute": 24}
